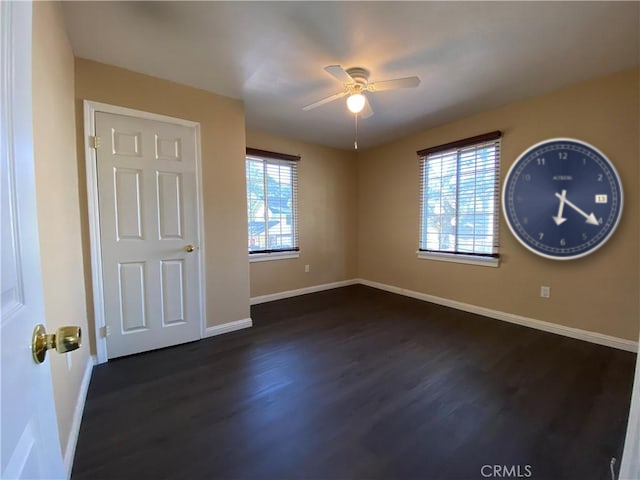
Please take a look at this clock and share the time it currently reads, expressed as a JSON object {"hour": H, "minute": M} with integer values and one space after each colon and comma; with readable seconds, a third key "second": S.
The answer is {"hour": 6, "minute": 21}
